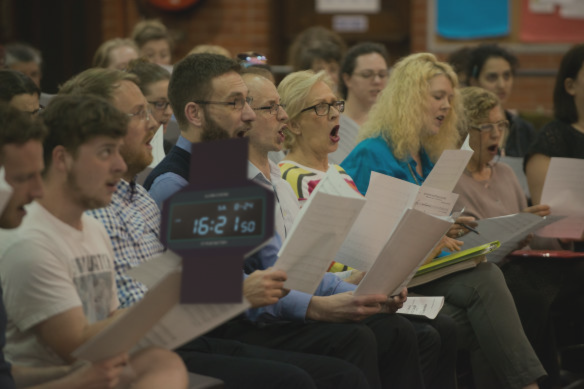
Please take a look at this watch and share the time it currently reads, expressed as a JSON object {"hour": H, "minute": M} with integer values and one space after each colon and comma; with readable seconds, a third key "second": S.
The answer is {"hour": 16, "minute": 21}
